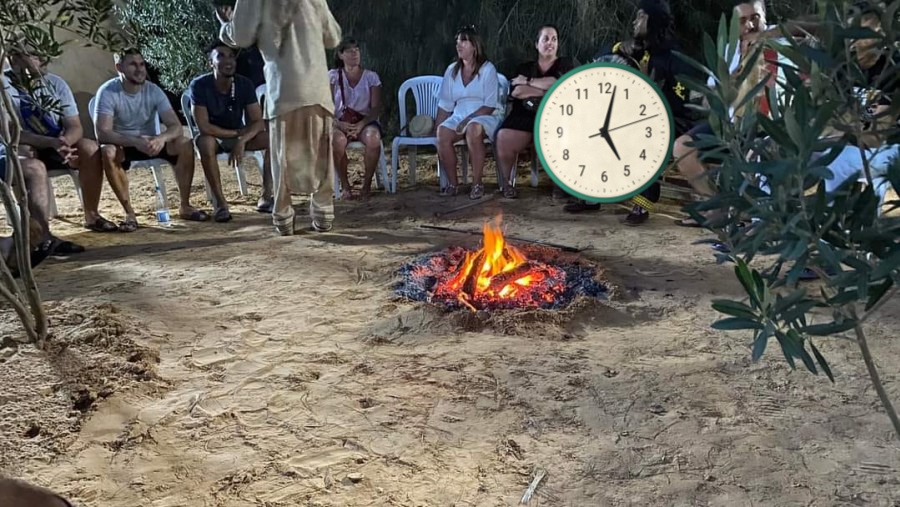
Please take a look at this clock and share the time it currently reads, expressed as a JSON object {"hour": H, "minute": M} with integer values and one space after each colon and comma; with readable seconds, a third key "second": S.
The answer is {"hour": 5, "minute": 2, "second": 12}
